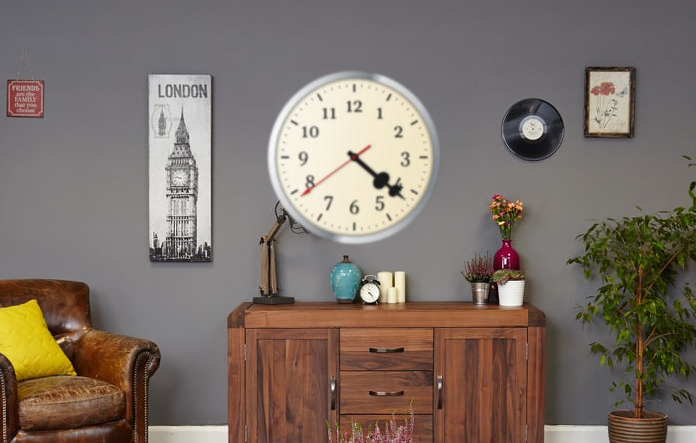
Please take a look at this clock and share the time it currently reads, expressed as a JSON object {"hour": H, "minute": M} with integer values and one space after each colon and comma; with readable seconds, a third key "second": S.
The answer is {"hour": 4, "minute": 21, "second": 39}
